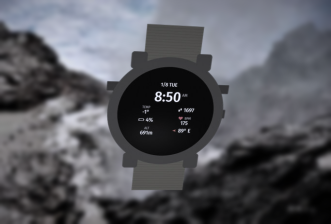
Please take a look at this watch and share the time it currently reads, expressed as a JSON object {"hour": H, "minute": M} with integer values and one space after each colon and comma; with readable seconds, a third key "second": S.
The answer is {"hour": 8, "minute": 50}
